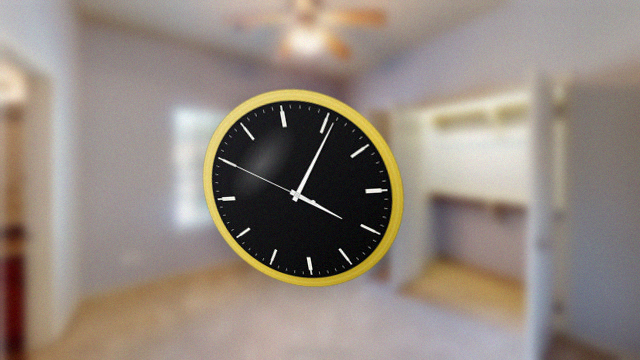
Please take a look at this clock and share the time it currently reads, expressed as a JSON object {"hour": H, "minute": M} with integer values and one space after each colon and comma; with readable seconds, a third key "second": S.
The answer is {"hour": 4, "minute": 5, "second": 50}
